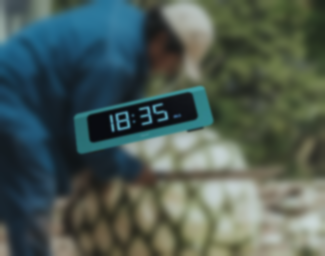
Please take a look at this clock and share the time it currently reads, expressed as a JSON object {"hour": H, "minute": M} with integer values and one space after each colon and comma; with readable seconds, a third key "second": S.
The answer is {"hour": 18, "minute": 35}
